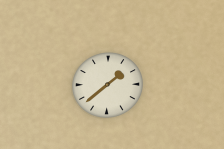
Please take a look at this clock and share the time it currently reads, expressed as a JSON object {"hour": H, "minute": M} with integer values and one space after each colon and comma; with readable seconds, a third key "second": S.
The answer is {"hour": 1, "minute": 38}
